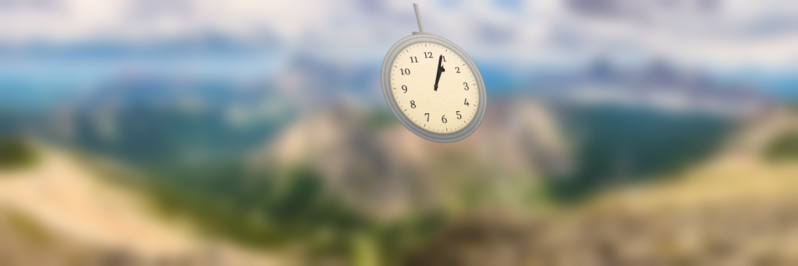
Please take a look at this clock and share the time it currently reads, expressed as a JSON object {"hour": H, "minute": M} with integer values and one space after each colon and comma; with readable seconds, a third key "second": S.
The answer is {"hour": 1, "minute": 4}
